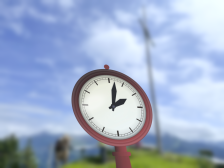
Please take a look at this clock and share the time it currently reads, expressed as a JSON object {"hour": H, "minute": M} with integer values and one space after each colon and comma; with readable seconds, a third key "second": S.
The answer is {"hour": 2, "minute": 2}
